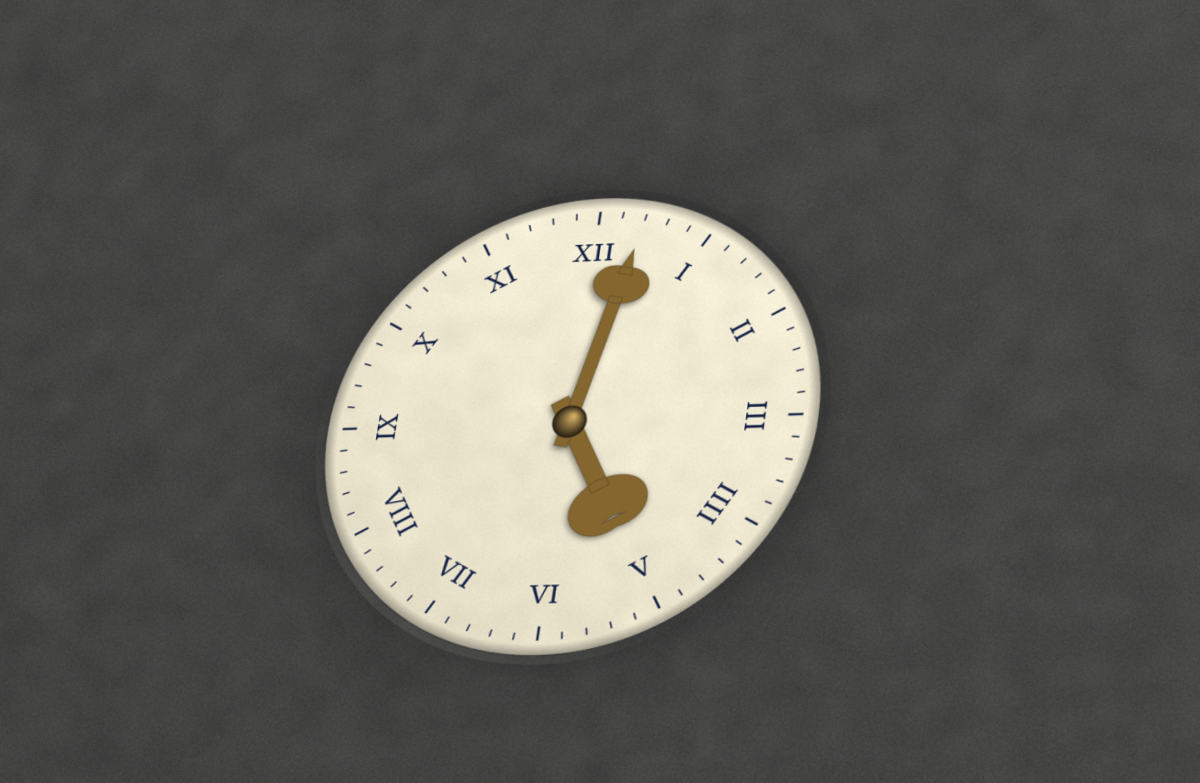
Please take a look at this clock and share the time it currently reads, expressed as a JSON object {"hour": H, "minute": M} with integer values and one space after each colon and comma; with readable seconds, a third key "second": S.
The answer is {"hour": 5, "minute": 2}
